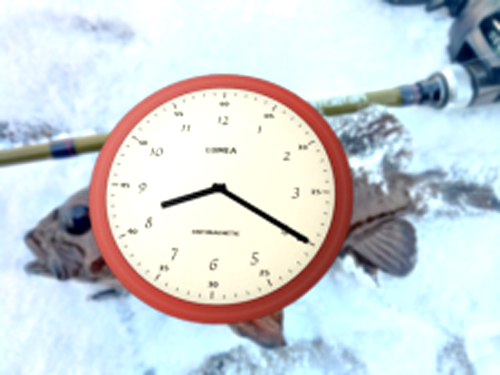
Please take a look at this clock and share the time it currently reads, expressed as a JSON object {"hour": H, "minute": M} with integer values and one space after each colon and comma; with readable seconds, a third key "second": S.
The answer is {"hour": 8, "minute": 20}
